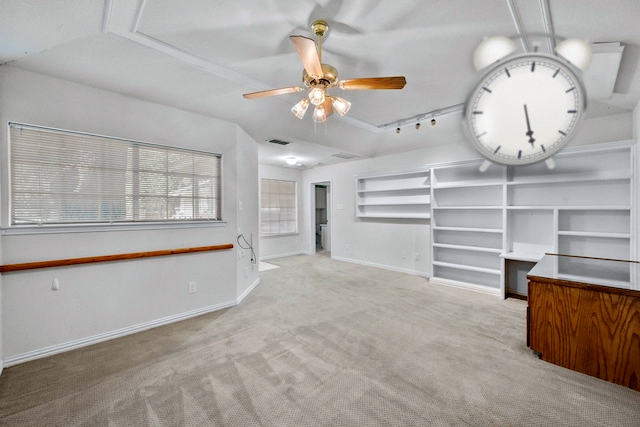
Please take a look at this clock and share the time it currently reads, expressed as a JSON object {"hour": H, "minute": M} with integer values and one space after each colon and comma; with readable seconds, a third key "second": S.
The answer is {"hour": 5, "minute": 27}
